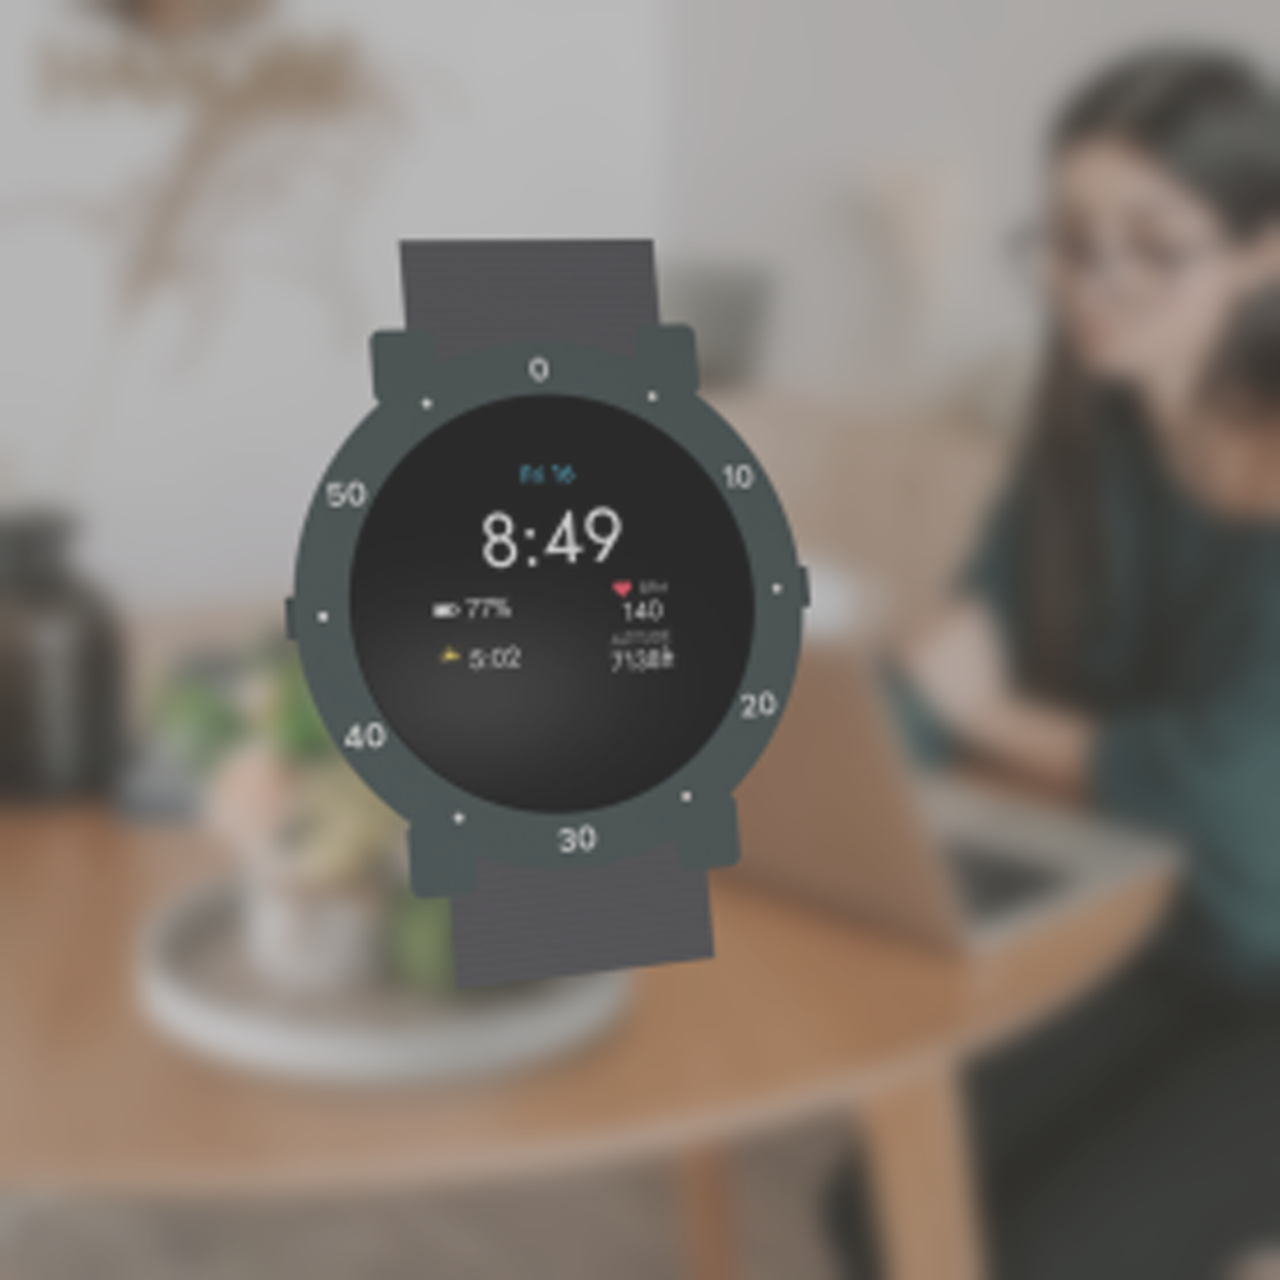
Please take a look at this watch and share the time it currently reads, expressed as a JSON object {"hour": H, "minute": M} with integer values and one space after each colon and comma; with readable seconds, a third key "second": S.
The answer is {"hour": 8, "minute": 49}
